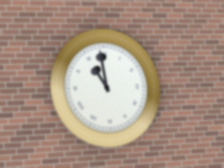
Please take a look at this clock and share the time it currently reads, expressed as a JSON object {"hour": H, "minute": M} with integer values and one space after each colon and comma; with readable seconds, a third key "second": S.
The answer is {"hour": 10, "minute": 59}
